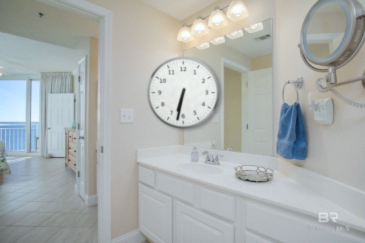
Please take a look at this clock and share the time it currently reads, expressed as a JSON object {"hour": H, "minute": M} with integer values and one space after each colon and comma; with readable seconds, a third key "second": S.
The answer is {"hour": 6, "minute": 32}
